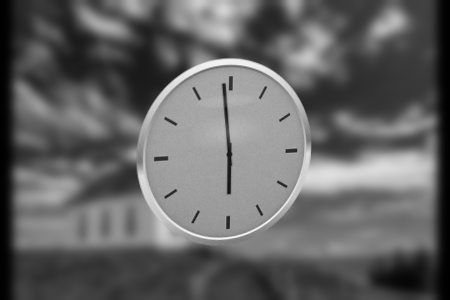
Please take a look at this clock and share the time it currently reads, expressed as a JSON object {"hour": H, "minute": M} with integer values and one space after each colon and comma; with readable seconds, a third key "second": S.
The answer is {"hour": 5, "minute": 59}
